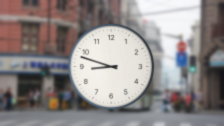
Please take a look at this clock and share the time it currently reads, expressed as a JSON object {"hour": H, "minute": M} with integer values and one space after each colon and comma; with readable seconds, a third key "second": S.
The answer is {"hour": 8, "minute": 48}
